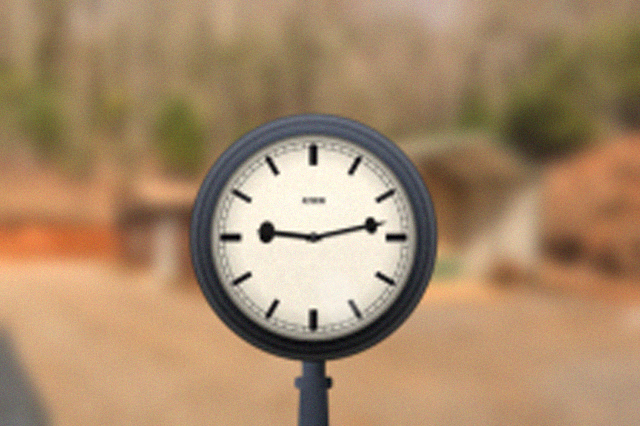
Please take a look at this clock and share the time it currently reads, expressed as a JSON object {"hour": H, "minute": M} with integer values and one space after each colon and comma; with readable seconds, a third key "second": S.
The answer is {"hour": 9, "minute": 13}
